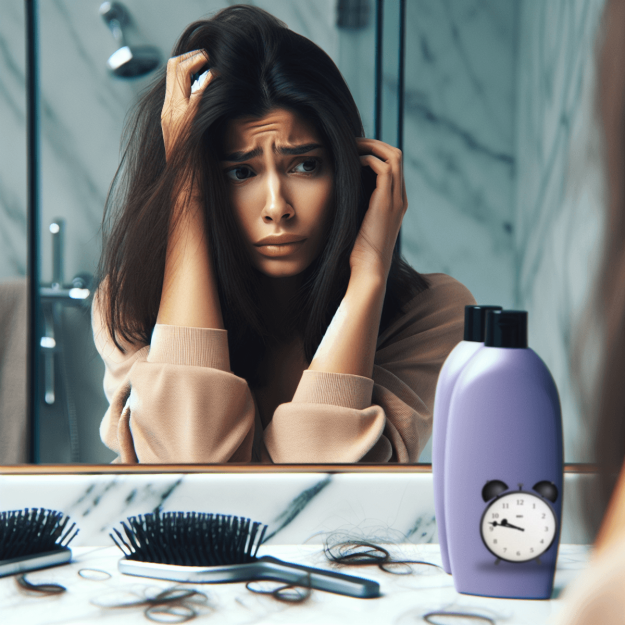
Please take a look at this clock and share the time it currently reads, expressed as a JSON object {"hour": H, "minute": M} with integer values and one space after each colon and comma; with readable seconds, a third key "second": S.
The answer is {"hour": 9, "minute": 47}
